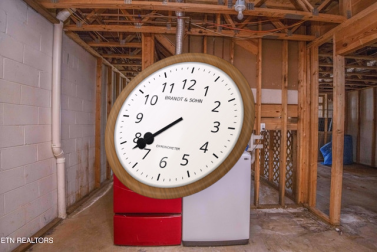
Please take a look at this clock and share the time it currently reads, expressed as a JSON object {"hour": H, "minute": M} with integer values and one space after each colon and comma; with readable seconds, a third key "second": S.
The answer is {"hour": 7, "minute": 38}
